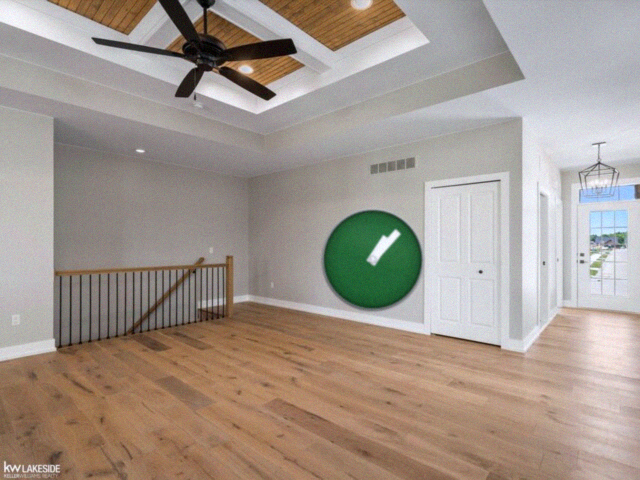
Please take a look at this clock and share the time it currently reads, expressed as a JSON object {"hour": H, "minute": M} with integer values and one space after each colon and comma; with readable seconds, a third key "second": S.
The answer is {"hour": 1, "minute": 7}
